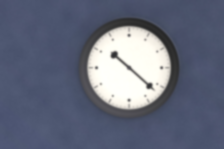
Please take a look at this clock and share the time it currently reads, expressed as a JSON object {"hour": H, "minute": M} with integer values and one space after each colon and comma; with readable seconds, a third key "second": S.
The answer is {"hour": 10, "minute": 22}
